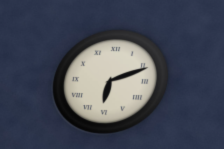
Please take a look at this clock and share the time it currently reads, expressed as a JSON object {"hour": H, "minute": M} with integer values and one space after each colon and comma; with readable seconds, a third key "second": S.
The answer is {"hour": 6, "minute": 11}
